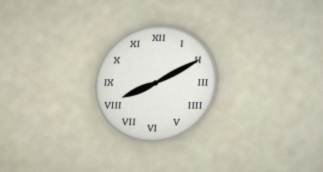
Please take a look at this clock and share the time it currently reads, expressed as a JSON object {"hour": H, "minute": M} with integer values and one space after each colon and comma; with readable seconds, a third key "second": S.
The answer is {"hour": 8, "minute": 10}
